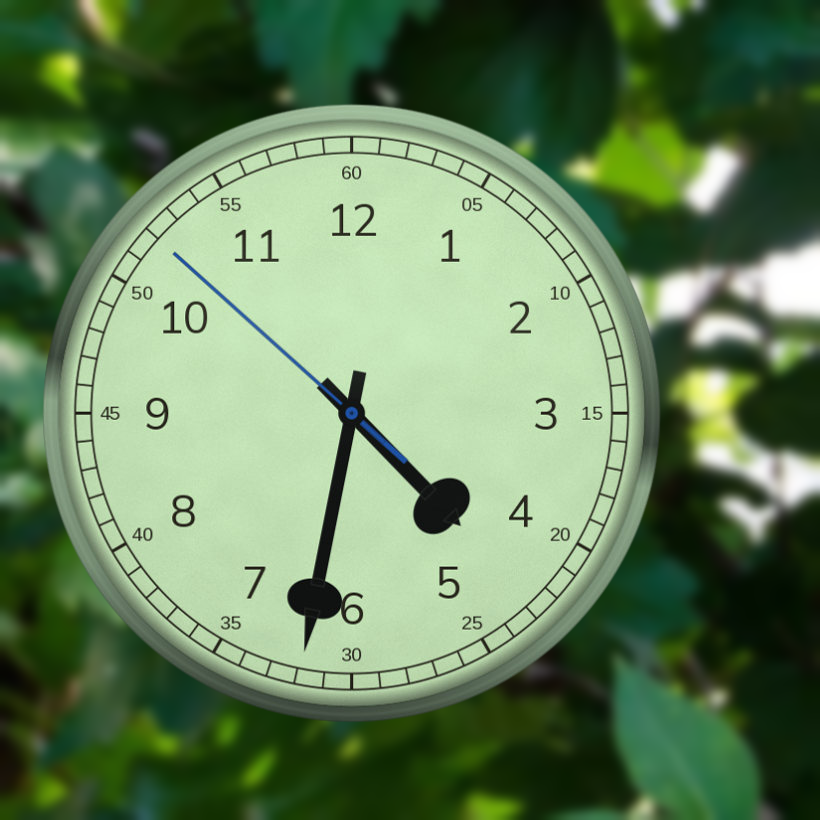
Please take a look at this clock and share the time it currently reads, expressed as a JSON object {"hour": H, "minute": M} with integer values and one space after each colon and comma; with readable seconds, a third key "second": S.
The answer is {"hour": 4, "minute": 31, "second": 52}
